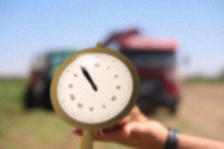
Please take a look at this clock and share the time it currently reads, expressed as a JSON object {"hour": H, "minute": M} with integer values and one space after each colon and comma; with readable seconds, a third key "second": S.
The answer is {"hour": 10, "minute": 54}
